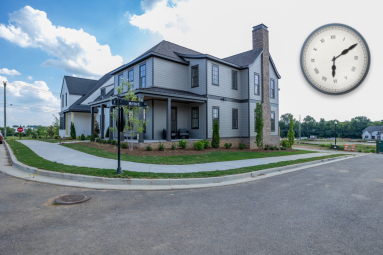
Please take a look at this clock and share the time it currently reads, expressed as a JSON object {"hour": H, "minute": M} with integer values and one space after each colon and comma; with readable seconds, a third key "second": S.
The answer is {"hour": 6, "minute": 10}
